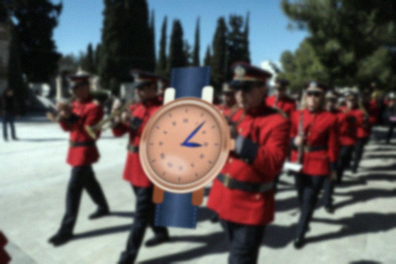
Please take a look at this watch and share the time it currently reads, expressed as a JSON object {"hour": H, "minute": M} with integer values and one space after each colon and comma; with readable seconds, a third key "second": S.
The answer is {"hour": 3, "minute": 7}
